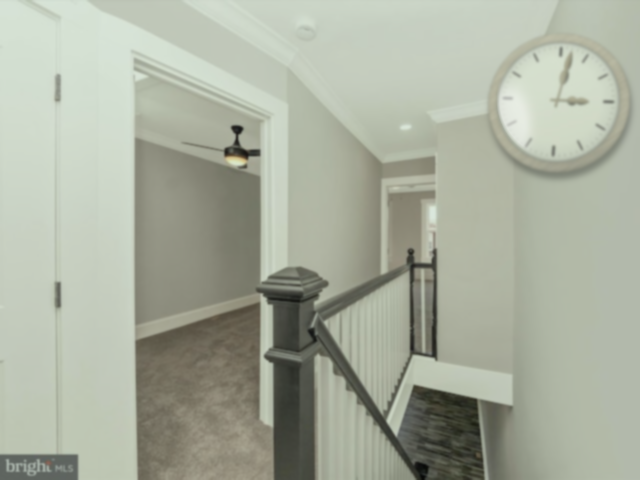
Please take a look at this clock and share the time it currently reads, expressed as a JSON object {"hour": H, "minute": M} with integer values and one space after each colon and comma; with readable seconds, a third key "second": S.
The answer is {"hour": 3, "minute": 2}
